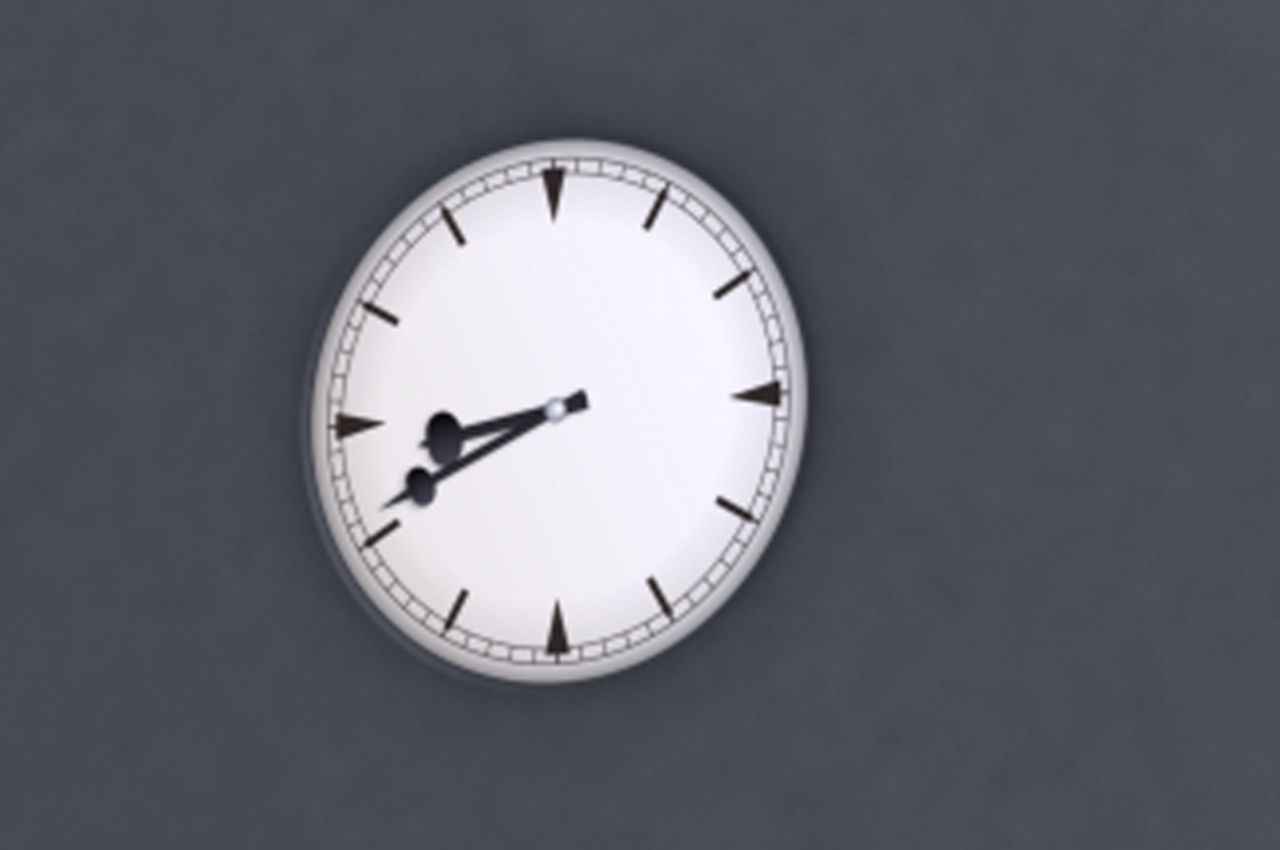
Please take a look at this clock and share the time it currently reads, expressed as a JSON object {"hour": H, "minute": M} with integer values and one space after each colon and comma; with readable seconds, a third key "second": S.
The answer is {"hour": 8, "minute": 41}
